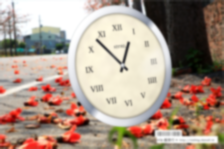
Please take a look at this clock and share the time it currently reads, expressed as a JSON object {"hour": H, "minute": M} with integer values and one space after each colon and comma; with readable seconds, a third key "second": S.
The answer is {"hour": 12, "minute": 53}
